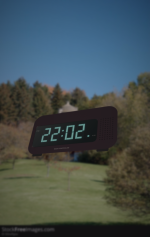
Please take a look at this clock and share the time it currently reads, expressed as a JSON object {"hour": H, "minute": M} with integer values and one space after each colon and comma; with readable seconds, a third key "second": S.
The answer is {"hour": 22, "minute": 2}
